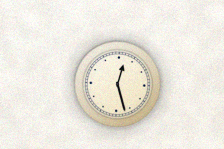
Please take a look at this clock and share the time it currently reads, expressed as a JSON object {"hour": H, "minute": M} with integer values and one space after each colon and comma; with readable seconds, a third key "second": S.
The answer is {"hour": 12, "minute": 27}
